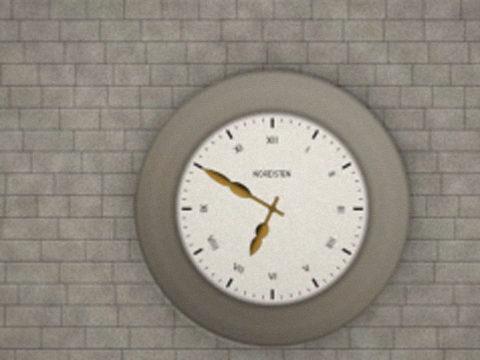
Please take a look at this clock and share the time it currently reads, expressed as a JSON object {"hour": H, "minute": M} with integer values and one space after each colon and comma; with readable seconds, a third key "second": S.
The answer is {"hour": 6, "minute": 50}
